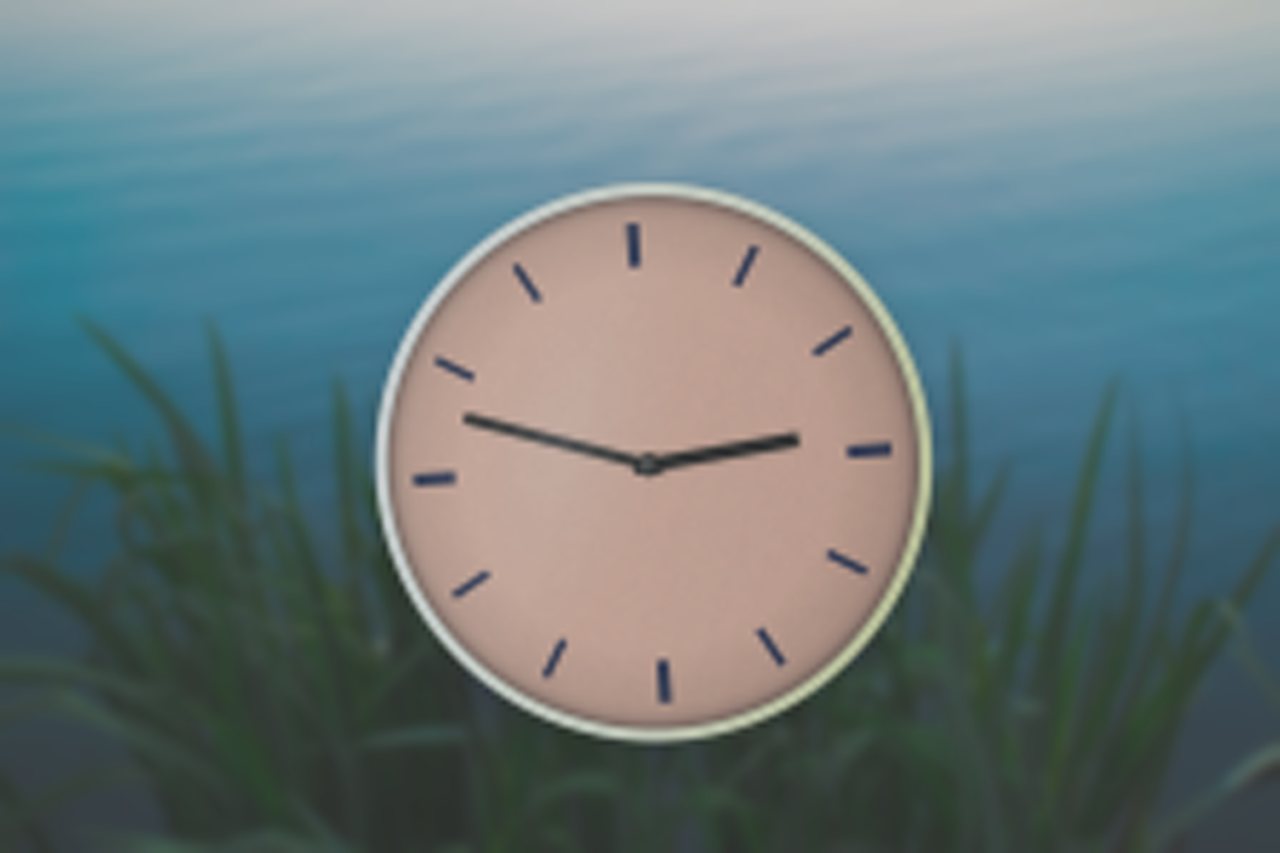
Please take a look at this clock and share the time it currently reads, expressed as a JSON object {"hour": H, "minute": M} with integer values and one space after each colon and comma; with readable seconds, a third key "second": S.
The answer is {"hour": 2, "minute": 48}
